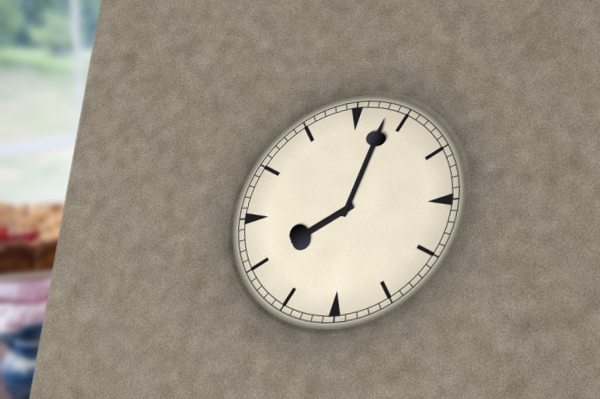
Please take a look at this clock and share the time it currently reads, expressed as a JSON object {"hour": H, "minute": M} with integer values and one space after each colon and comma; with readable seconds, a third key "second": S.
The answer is {"hour": 8, "minute": 3}
